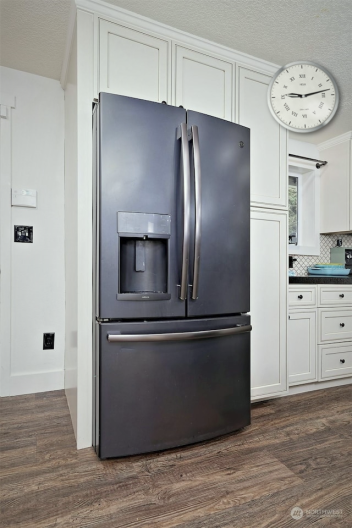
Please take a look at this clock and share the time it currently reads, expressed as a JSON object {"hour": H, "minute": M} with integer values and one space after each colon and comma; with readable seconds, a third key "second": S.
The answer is {"hour": 9, "minute": 13}
